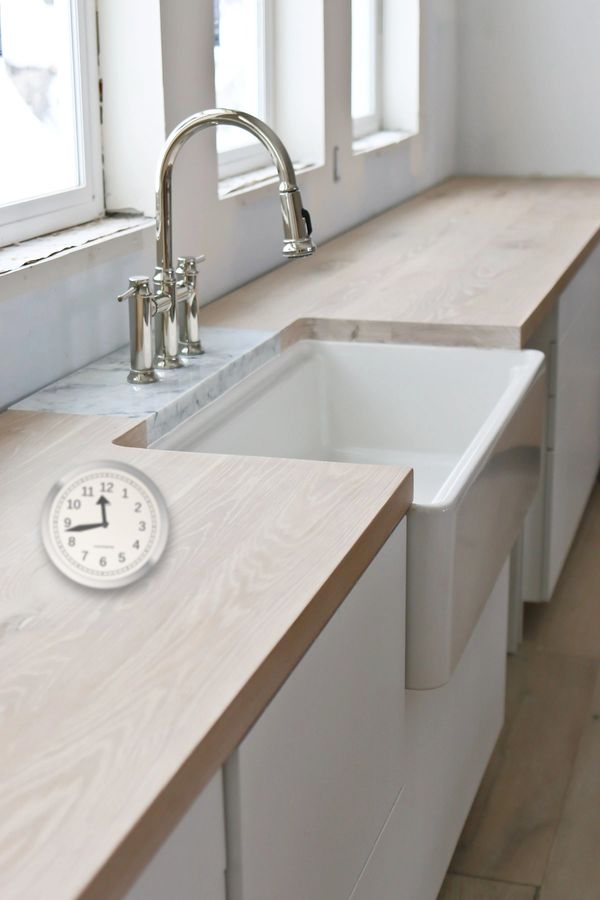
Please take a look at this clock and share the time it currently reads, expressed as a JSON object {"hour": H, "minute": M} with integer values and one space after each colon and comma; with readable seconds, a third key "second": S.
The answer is {"hour": 11, "minute": 43}
